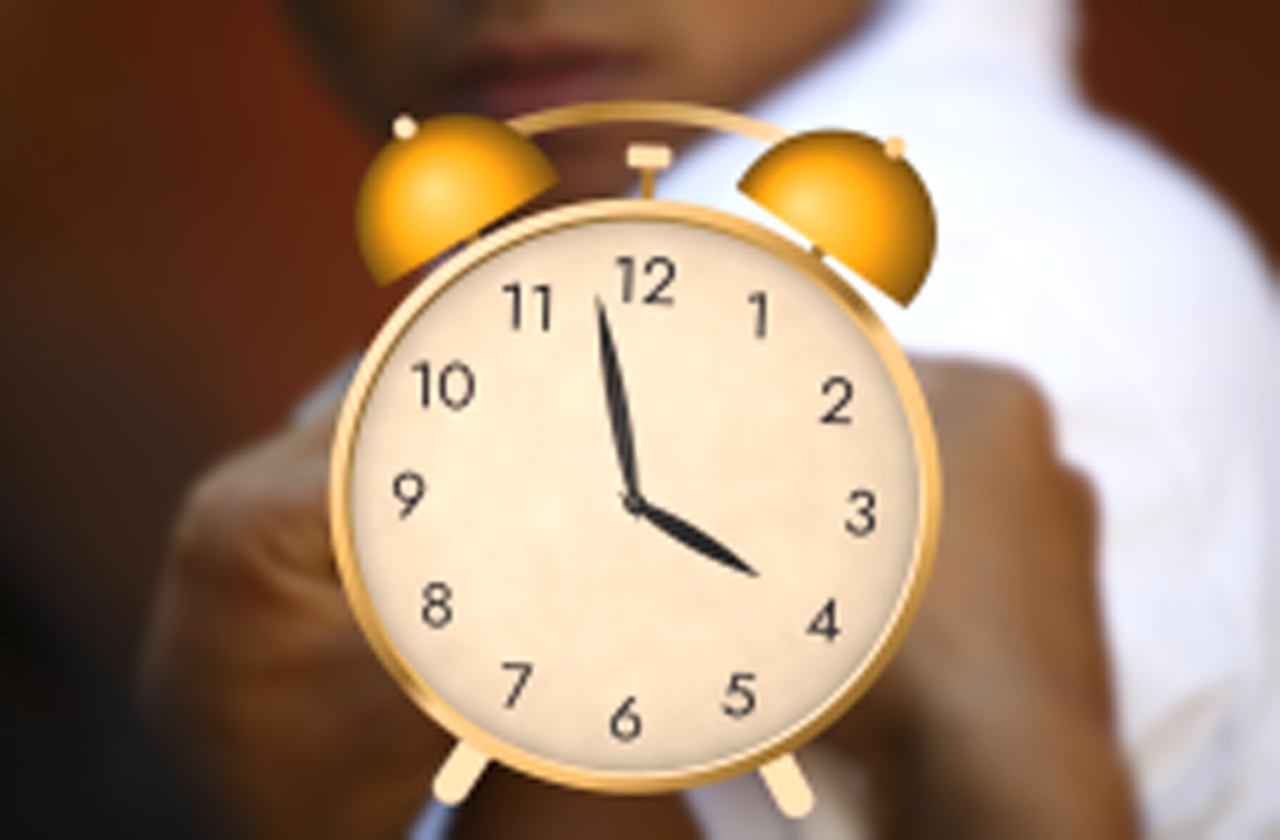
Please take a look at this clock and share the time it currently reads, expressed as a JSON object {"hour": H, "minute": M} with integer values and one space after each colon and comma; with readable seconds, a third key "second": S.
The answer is {"hour": 3, "minute": 58}
